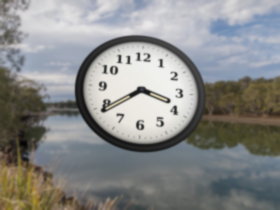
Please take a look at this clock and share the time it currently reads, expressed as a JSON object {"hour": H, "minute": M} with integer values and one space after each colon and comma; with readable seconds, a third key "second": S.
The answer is {"hour": 3, "minute": 39}
